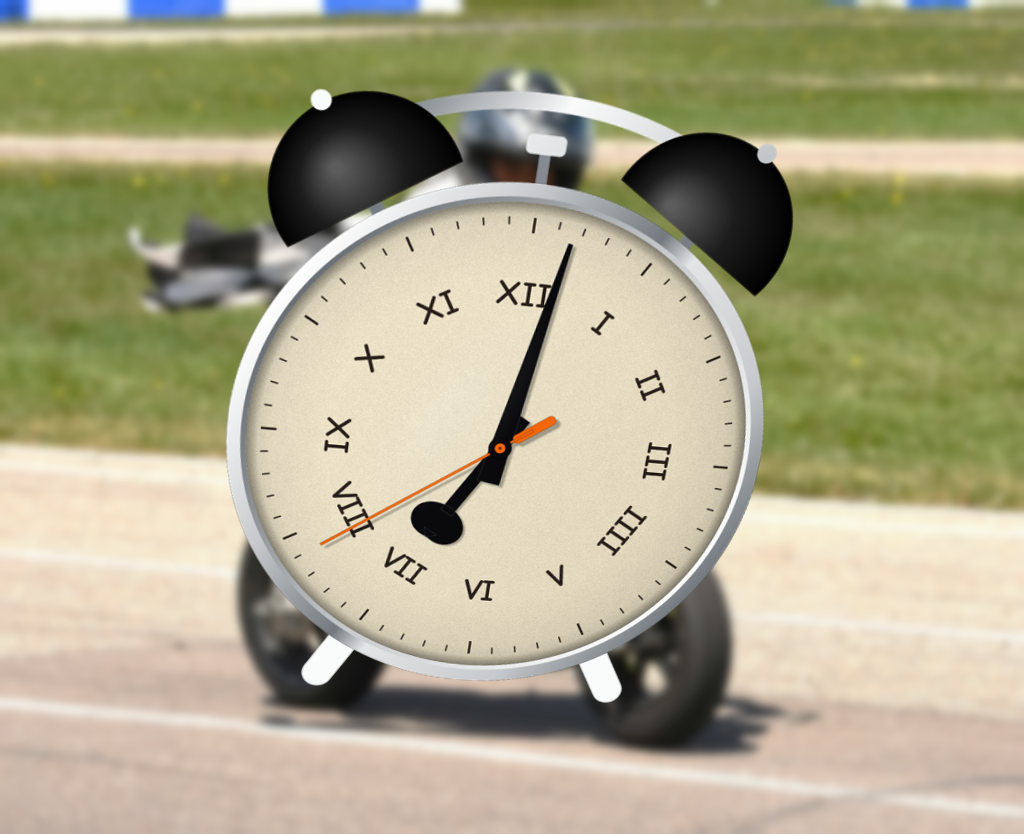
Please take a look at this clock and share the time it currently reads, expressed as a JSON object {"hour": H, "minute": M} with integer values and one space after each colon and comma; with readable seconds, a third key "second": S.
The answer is {"hour": 7, "minute": 1, "second": 39}
